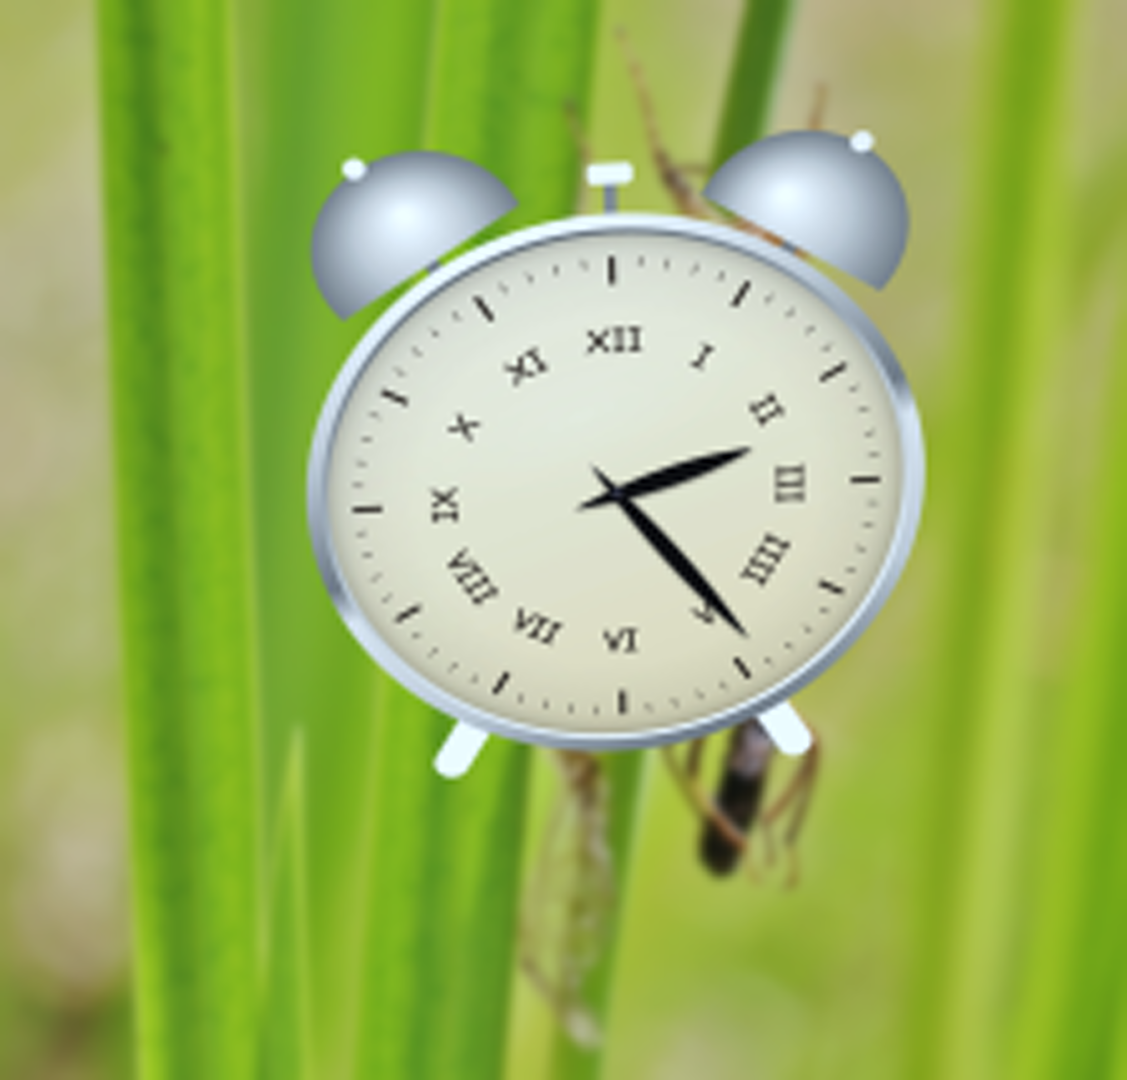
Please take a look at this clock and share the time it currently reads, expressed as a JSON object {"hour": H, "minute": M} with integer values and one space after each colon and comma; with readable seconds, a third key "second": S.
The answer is {"hour": 2, "minute": 24}
